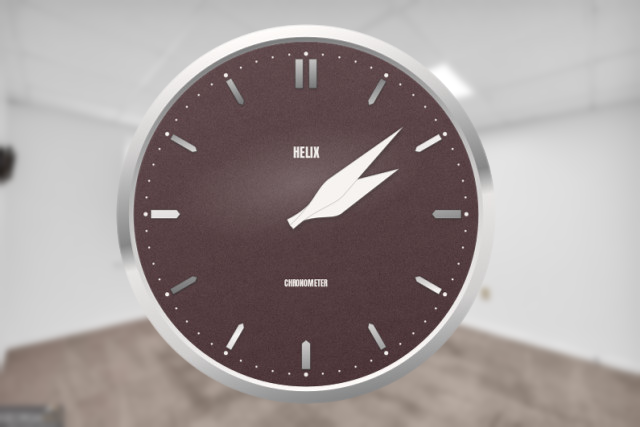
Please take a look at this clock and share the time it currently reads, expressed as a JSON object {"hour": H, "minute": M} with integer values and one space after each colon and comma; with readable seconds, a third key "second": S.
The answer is {"hour": 2, "minute": 8}
